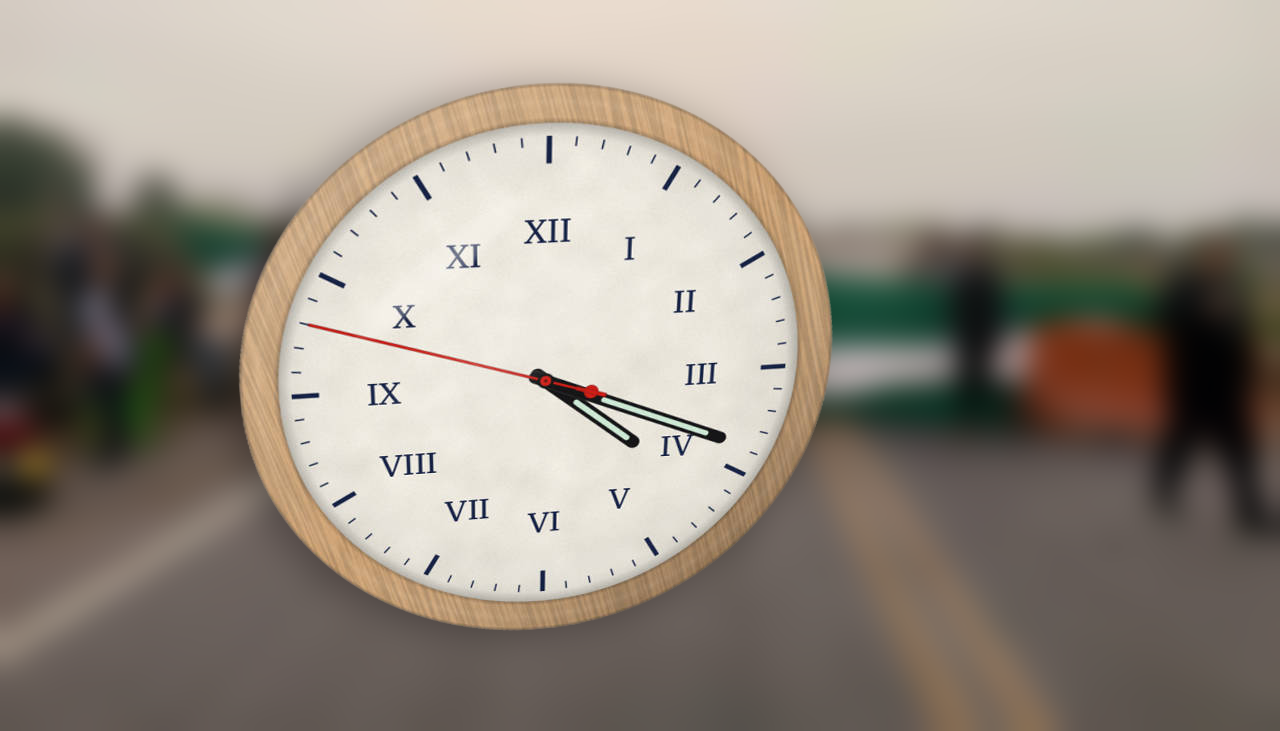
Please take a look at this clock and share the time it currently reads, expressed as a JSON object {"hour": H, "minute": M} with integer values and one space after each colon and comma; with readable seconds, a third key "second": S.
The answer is {"hour": 4, "minute": 18, "second": 48}
